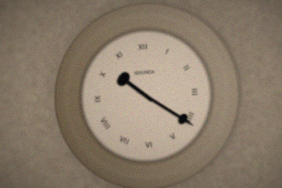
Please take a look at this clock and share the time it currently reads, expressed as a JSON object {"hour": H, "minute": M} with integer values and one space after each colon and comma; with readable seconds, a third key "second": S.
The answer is {"hour": 10, "minute": 21}
